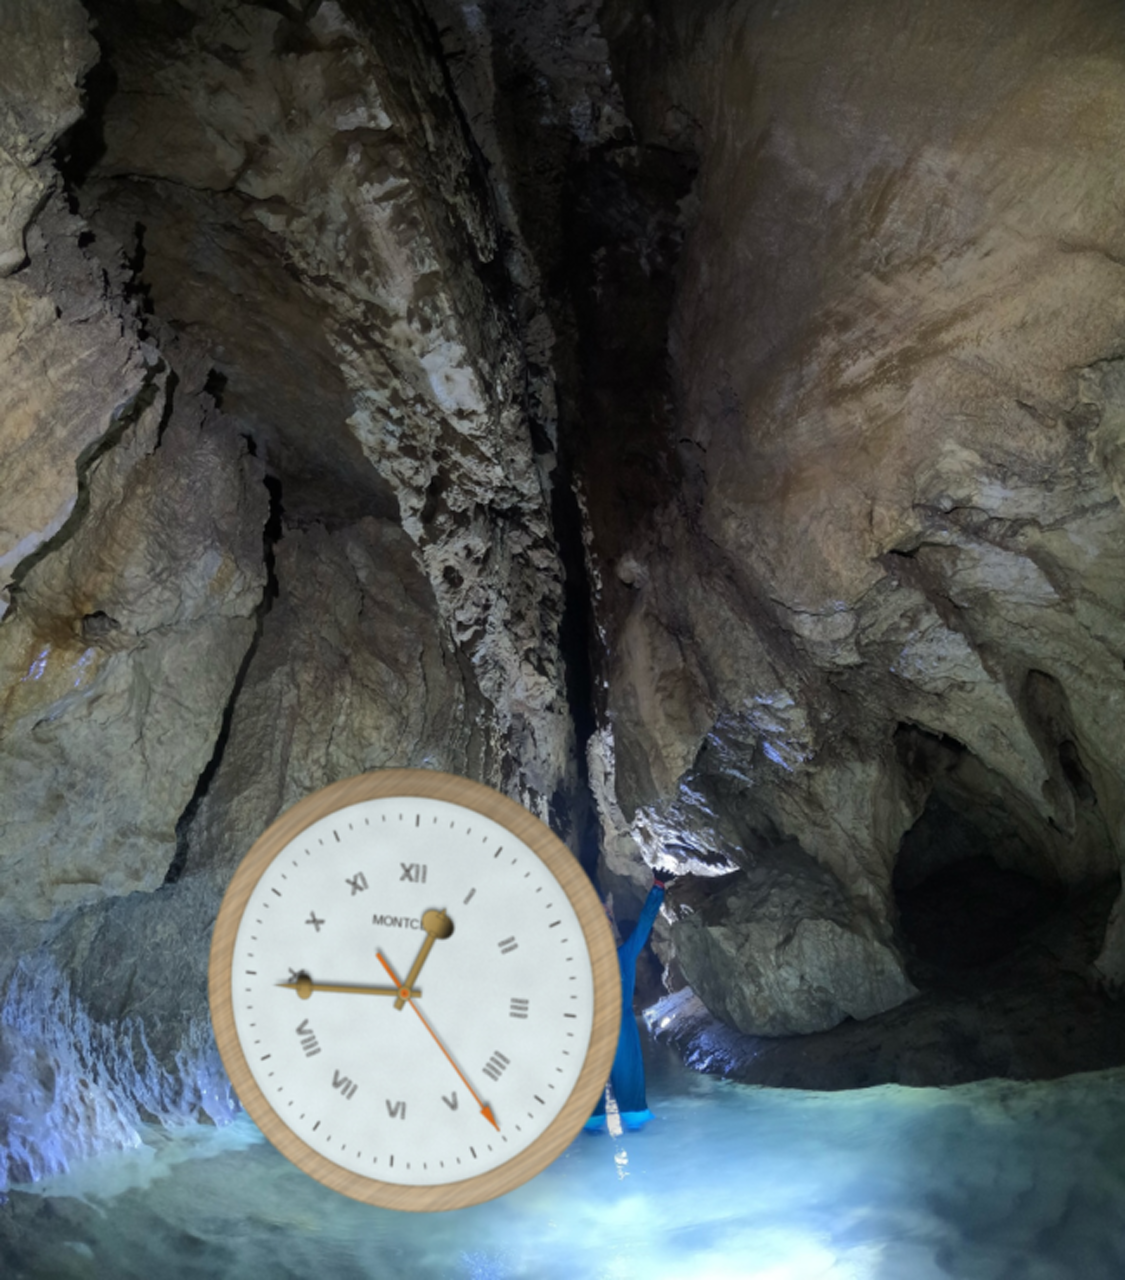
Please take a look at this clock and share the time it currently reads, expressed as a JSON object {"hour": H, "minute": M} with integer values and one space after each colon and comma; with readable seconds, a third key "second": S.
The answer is {"hour": 12, "minute": 44, "second": 23}
